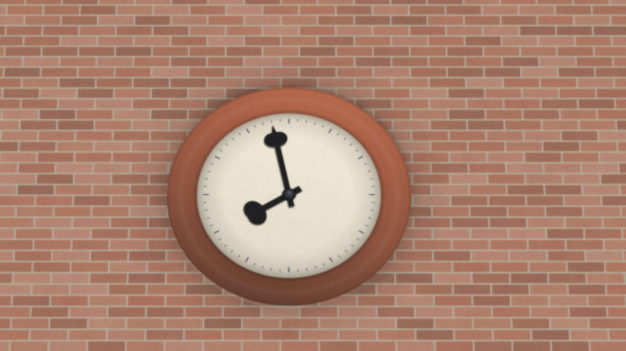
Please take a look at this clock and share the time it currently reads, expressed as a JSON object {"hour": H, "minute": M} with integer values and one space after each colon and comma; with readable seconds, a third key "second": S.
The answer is {"hour": 7, "minute": 58}
